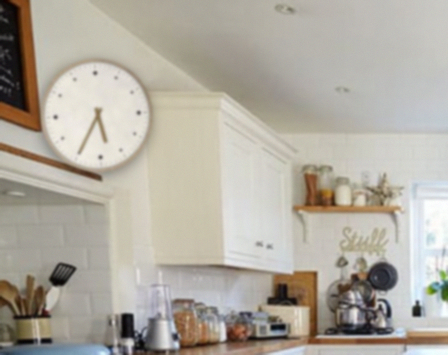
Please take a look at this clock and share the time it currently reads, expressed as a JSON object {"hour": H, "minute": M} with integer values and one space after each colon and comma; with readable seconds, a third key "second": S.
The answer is {"hour": 5, "minute": 35}
